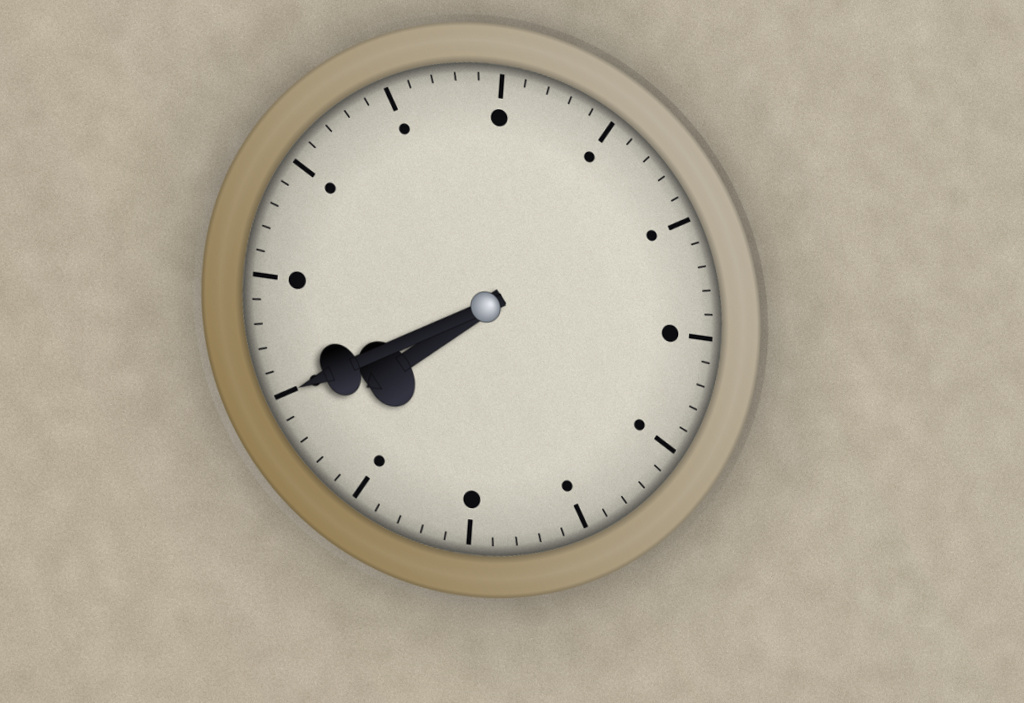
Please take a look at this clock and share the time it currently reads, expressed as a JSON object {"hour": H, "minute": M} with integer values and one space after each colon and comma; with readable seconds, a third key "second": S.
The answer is {"hour": 7, "minute": 40}
